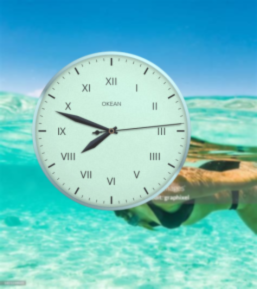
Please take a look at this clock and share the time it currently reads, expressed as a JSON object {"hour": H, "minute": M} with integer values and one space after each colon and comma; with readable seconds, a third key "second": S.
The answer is {"hour": 7, "minute": 48, "second": 14}
